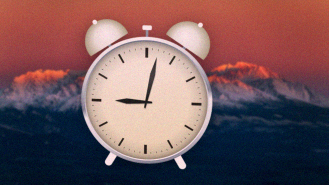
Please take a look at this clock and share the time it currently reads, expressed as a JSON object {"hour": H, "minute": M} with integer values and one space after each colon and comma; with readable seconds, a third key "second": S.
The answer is {"hour": 9, "minute": 2}
